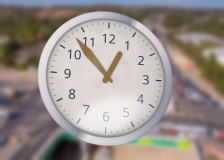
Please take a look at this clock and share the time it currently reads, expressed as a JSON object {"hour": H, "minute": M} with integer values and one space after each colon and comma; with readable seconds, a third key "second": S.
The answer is {"hour": 12, "minute": 53}
